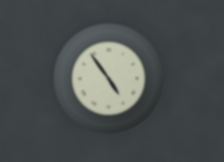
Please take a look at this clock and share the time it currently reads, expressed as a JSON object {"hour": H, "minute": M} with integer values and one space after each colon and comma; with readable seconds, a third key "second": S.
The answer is {"hour": 4, "minute": 54}
